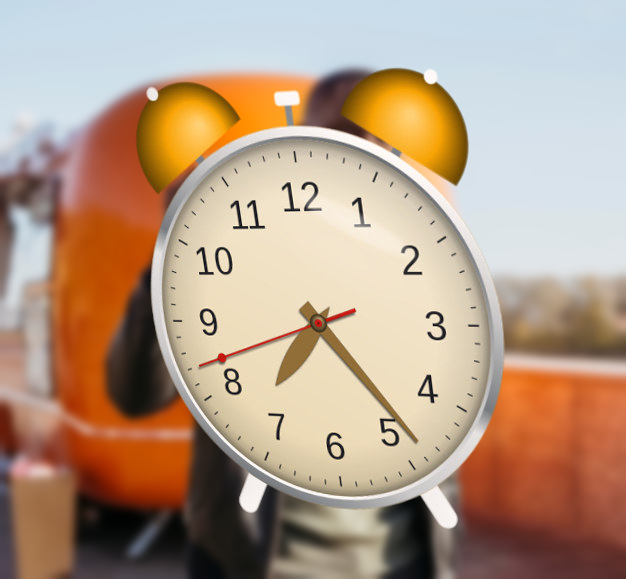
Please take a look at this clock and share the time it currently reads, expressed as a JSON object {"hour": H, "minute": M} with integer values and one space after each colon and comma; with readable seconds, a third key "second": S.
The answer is {"hour": 7, "minute": 23, "second": 42}
